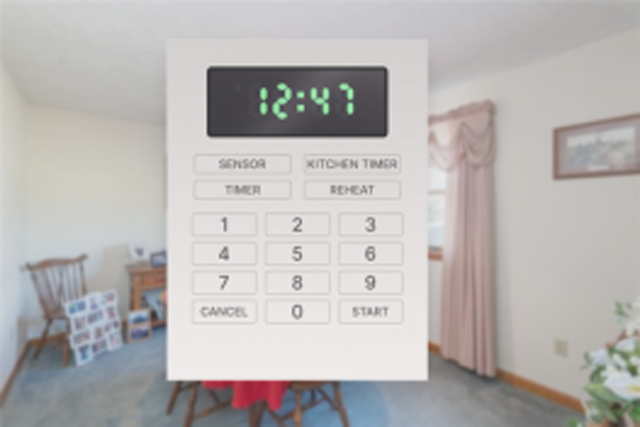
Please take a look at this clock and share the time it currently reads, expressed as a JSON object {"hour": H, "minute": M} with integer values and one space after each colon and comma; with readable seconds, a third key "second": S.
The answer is {"hour": 12, "minute": 47}
